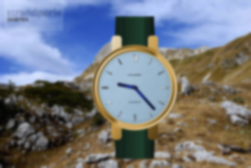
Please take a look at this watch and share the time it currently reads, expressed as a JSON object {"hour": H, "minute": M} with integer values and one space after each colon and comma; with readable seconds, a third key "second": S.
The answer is {"hour": 9, "minute": 23}
